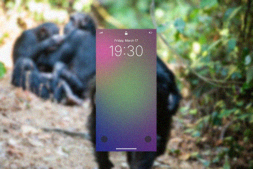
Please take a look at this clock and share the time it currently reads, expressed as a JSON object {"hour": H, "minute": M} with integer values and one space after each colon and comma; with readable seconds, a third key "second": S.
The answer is {"hour": 19, "minute": 30}
